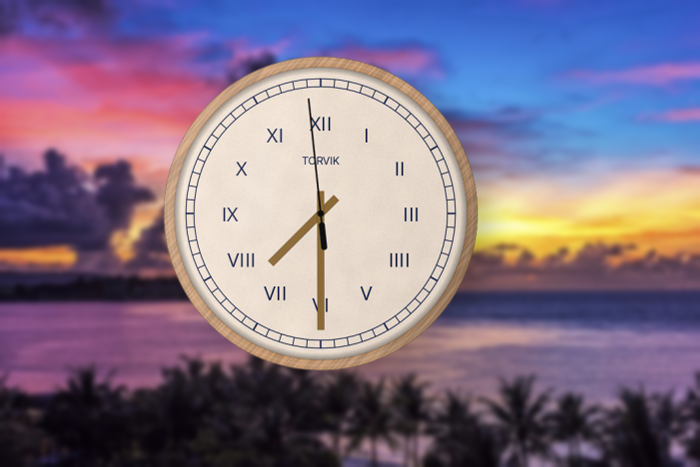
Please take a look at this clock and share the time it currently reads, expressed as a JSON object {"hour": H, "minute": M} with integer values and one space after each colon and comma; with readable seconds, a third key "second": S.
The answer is {"hour": 7, "minute": 29, "second": 59}
